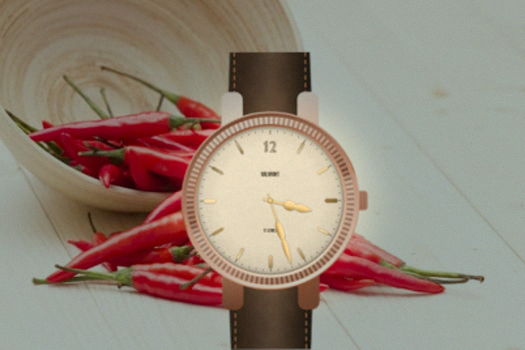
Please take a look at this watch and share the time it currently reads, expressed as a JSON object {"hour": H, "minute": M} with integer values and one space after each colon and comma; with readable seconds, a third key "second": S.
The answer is {"hour": 3, "minute": 27}
